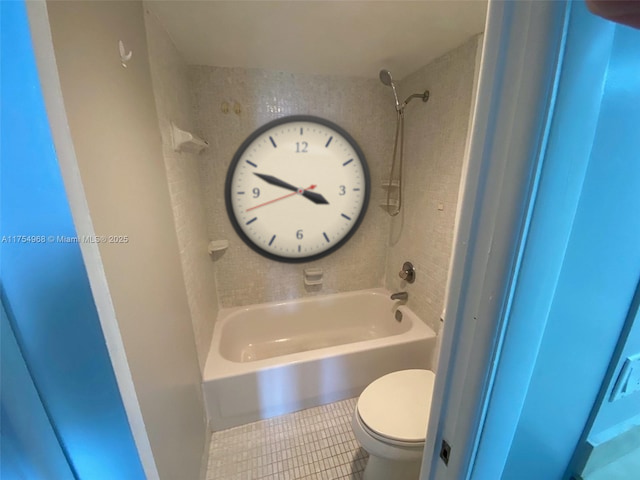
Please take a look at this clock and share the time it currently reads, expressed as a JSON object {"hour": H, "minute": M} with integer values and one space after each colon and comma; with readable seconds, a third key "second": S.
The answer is {"hour": 3, "minute": 48, "second": 42}
